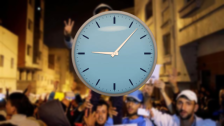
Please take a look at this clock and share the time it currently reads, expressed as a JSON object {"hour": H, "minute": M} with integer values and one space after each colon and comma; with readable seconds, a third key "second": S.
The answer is {"hour": 9, "minute": 7}
